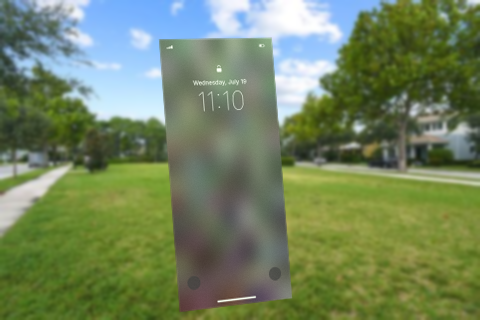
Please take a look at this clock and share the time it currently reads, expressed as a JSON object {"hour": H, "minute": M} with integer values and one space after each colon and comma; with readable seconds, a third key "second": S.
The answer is {"hour": 11, "minute": 10}
